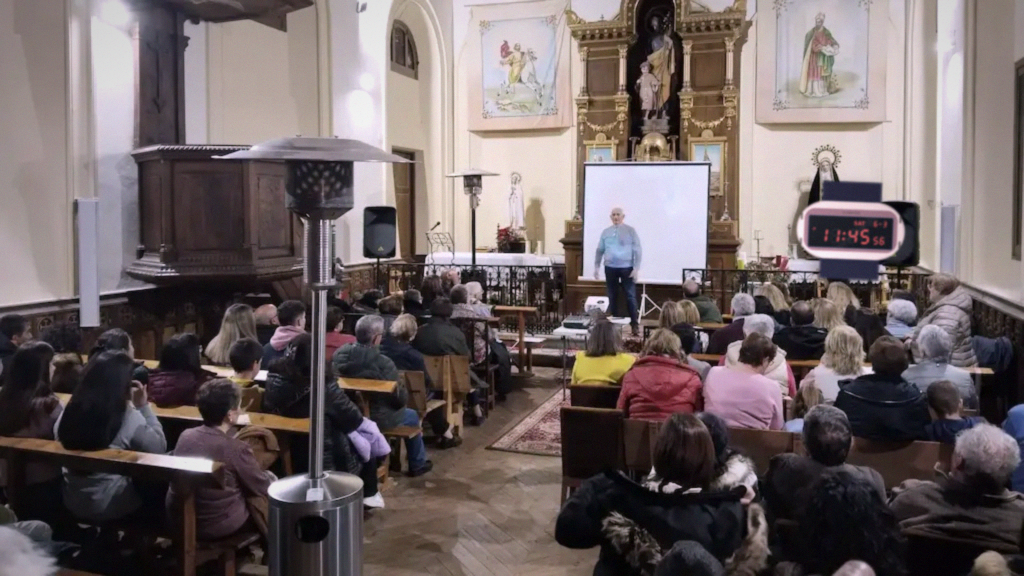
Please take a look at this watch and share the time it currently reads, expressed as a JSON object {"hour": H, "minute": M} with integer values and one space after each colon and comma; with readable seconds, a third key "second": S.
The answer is {"hour": 11, "minute": 45}
